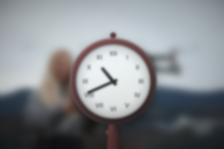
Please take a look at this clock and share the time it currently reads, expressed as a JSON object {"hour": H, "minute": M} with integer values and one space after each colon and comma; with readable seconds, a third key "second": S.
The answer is {"hour": 10, "minute": 41}
